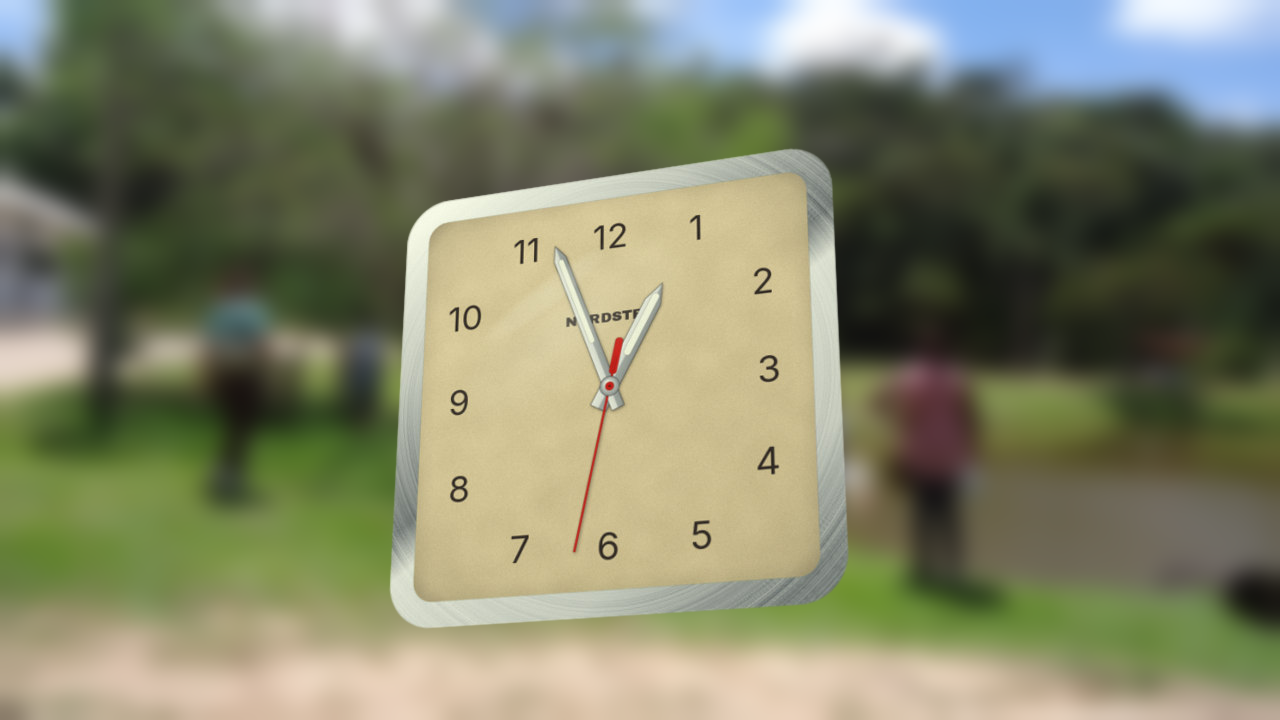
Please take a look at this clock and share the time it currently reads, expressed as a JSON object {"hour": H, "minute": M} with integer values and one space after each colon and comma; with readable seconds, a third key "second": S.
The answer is {"hour": 12, "minute": 56, "second": 32}
